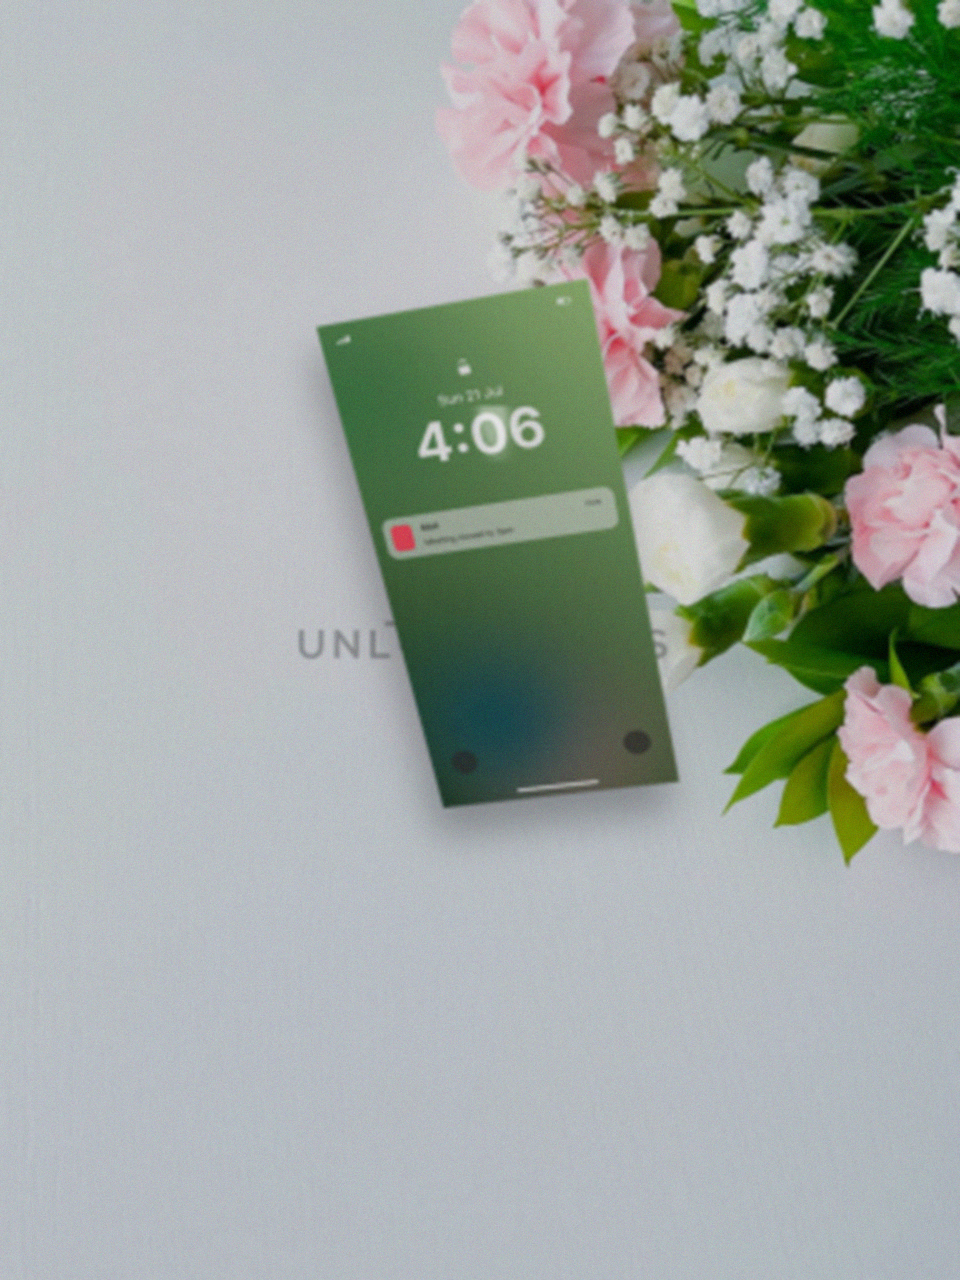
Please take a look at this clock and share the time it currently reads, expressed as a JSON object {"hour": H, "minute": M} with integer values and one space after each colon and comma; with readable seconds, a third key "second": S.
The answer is {"hour": 4, "minute": 6}
